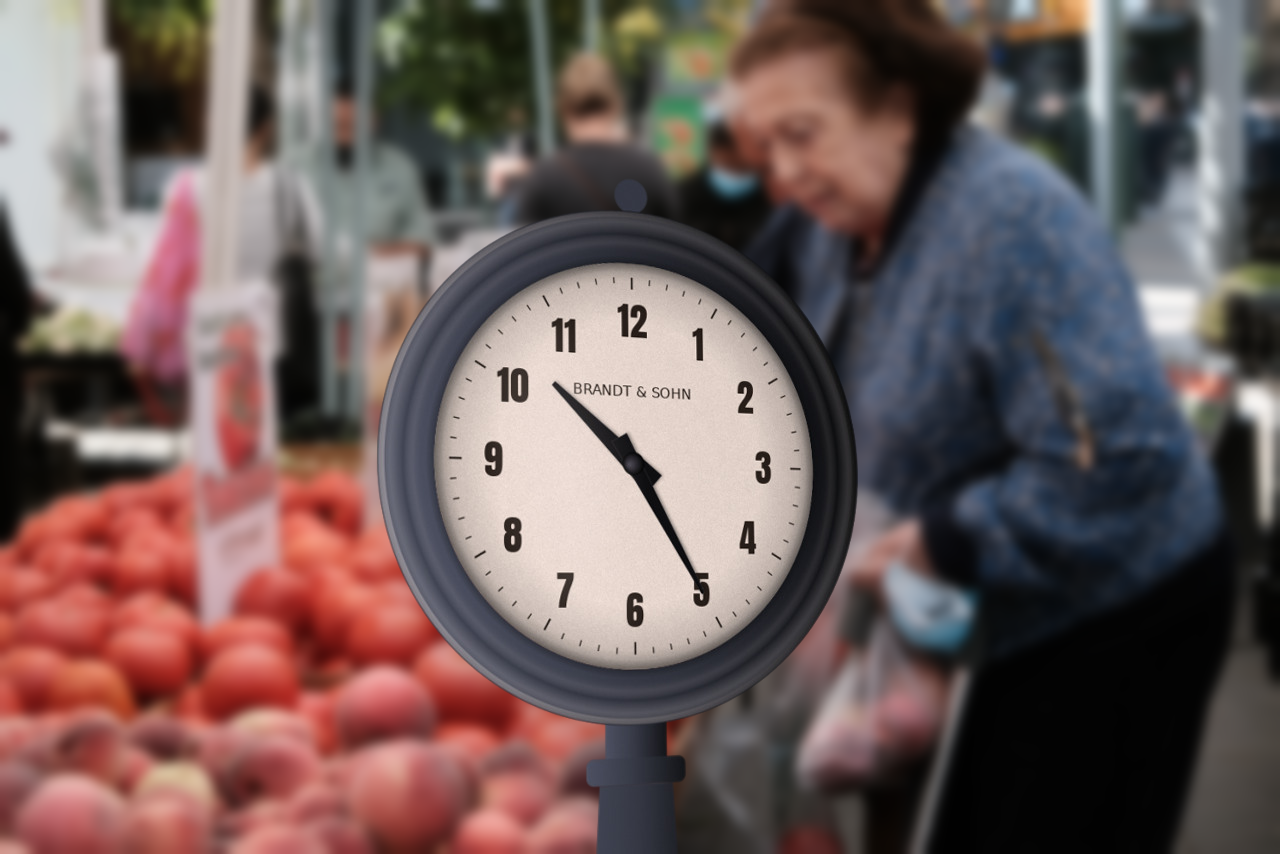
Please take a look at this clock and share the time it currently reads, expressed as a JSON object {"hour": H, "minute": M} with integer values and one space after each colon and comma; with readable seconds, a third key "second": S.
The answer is {"hour": 10, "minute": 25}
